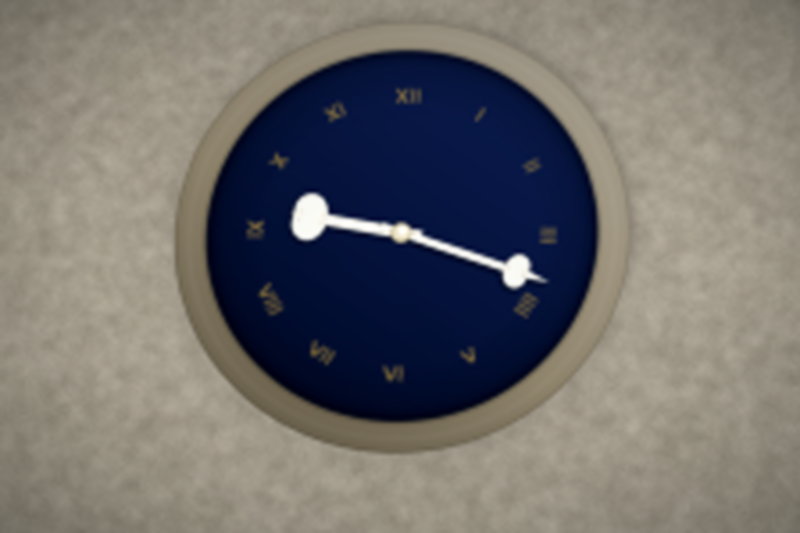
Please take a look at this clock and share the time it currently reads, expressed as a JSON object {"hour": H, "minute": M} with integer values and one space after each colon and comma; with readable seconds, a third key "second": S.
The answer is {"hour": 9, "minute": 18}
